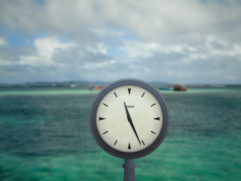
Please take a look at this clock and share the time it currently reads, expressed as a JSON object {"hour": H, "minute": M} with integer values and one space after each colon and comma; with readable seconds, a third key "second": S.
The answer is {"hour": 11, "minute": 26}
